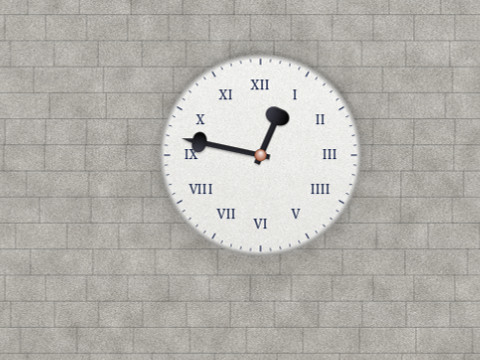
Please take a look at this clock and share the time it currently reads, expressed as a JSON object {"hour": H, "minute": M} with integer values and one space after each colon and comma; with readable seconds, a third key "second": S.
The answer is {"hour": 12, "minute": 47}
